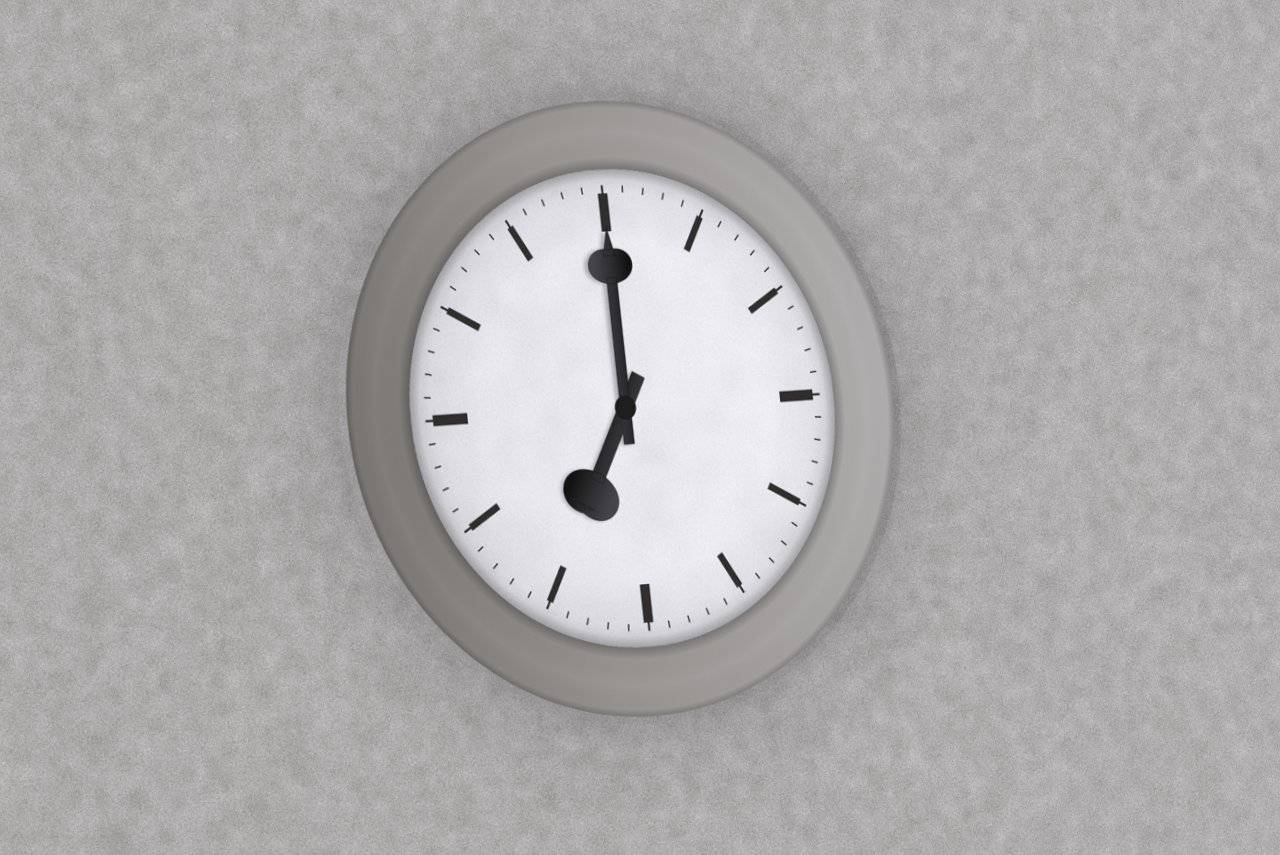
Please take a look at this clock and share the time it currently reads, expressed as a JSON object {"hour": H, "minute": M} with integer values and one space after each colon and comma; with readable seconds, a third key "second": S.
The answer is {"hour": 7, "minute": 0}
